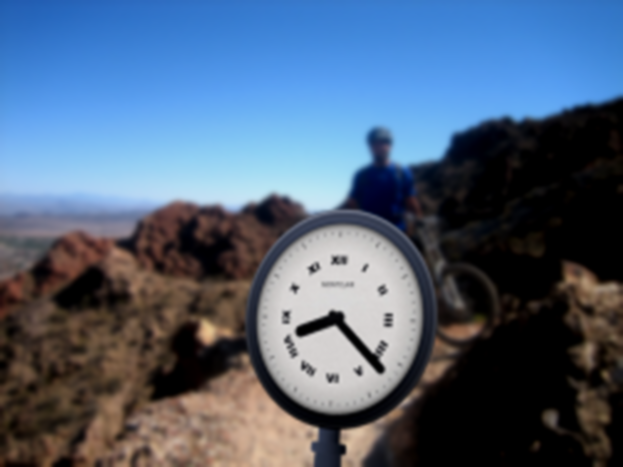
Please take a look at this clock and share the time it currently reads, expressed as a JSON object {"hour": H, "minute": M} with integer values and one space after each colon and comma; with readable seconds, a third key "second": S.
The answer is {"hour": 8, "minute": 22}
